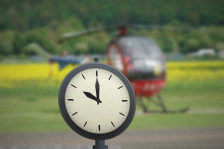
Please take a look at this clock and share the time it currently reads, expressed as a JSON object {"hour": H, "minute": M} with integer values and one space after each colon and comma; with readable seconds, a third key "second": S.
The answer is {"hour": 10, "minute": 0}
